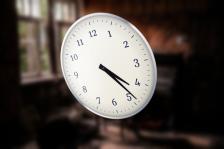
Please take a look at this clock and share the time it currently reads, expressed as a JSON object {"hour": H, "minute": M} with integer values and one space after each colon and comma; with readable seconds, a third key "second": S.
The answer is {"hour": 4, "minute": 24}
